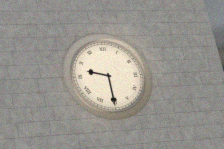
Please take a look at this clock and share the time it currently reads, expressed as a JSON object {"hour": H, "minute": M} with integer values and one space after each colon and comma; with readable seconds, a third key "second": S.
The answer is {"hour": 9, "minute": 30}
